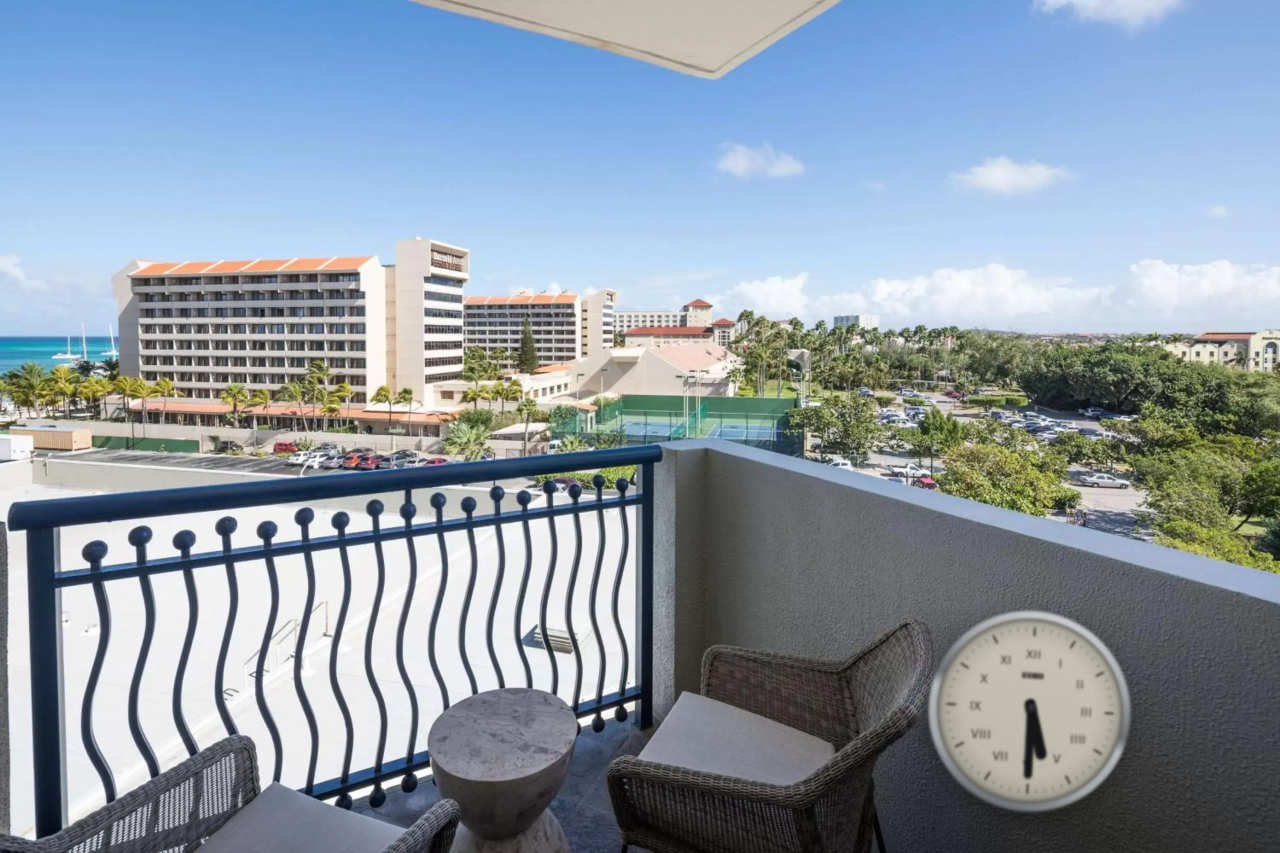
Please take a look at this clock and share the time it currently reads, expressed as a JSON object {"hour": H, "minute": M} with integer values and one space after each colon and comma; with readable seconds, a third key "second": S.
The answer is {"hour": 5, "minute": 30}
